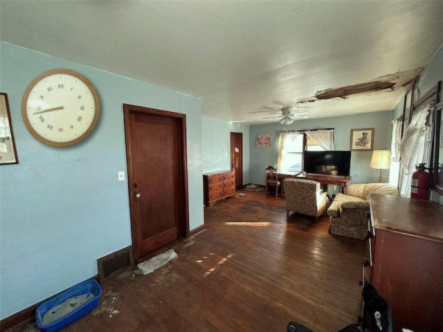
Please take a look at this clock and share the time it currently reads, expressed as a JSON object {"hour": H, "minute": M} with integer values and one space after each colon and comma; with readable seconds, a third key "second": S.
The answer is {"hour": 8, "minute": 43}
